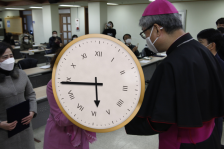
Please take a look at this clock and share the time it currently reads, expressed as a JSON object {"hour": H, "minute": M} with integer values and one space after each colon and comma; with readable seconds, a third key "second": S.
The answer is {"hour": 5, "minute": 44}
